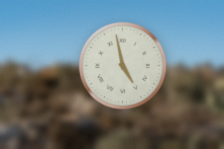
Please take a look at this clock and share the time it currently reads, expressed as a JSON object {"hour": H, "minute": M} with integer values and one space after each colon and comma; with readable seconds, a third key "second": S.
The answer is {"hour": 4, "minute": 58}
